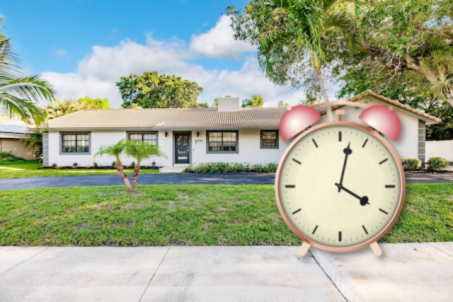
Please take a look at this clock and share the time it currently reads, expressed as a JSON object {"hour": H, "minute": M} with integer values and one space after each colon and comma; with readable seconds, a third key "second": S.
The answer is {"hour": 4, "minute": 2}
